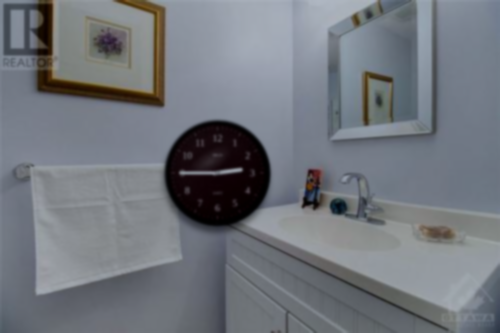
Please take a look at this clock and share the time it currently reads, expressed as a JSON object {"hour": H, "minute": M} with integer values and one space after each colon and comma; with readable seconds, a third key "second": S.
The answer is {"hour": 2, "minute": 45}
